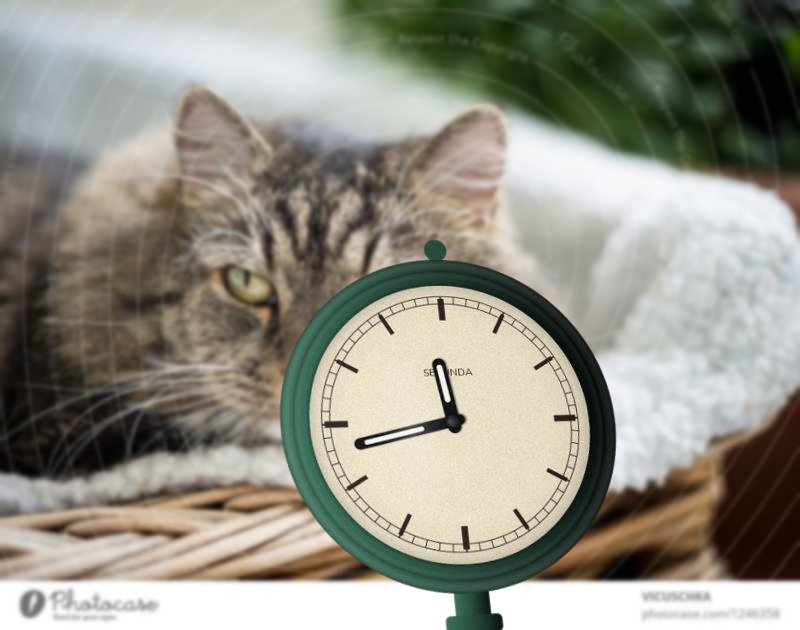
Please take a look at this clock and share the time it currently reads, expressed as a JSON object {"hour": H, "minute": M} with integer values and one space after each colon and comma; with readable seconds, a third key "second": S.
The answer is {"hour": 11, "minute": 43}
